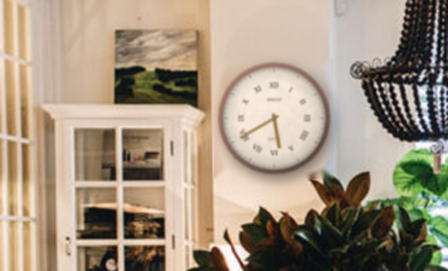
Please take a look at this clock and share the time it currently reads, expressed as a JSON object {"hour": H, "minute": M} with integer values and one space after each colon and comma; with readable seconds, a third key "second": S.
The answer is {"hour": 5, "minute": 40}
